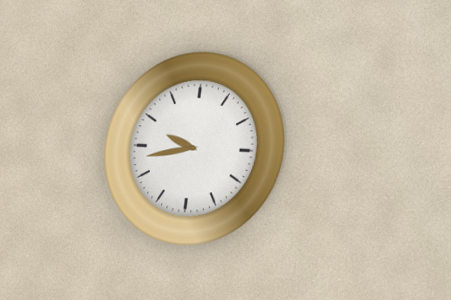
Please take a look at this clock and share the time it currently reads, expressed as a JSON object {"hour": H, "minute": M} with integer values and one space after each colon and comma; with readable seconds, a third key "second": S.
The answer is {"hour": 9, "minute": 43}
